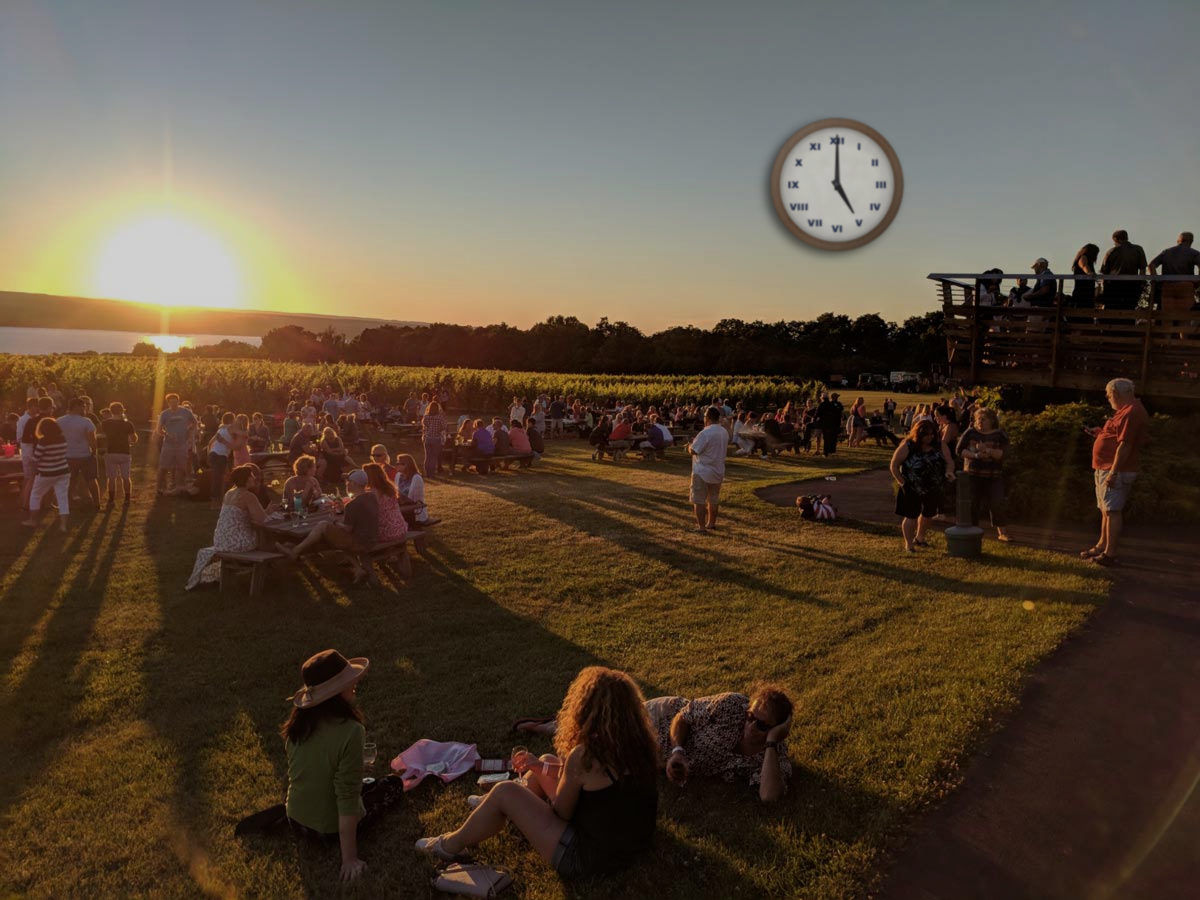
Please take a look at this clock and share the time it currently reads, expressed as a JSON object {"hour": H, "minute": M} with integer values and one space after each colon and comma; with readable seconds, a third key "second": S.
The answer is {"hour": 5, "minute": 0}
